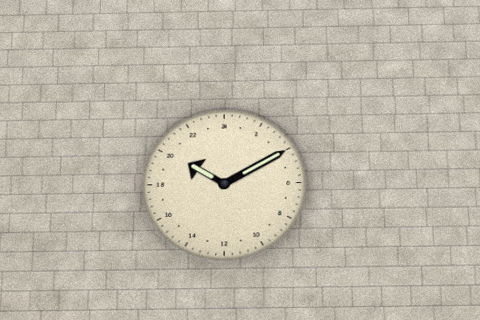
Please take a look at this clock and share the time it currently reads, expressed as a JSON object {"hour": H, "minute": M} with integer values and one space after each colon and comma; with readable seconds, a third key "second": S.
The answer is {"hour": 20, "minute": 10}
